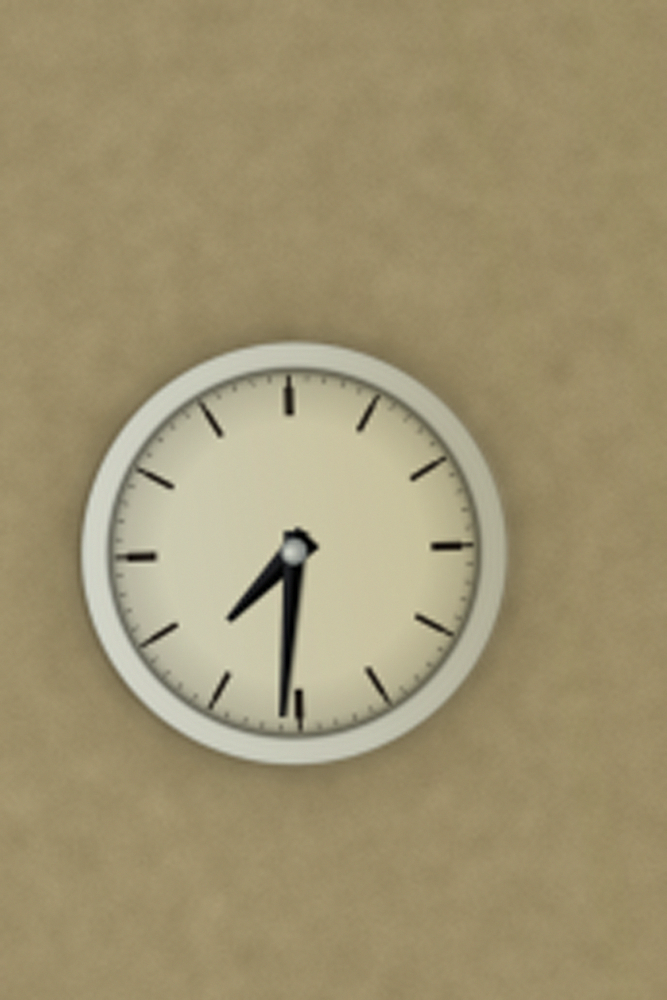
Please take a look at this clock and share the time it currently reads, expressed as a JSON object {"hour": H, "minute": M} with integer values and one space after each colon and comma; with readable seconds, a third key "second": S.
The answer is {"hour": 7, "minute": 31}
